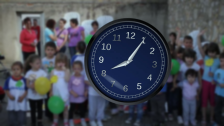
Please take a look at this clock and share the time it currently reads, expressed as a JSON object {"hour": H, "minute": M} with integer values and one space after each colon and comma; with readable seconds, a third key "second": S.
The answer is {"hour": 8, "minute": 5}
